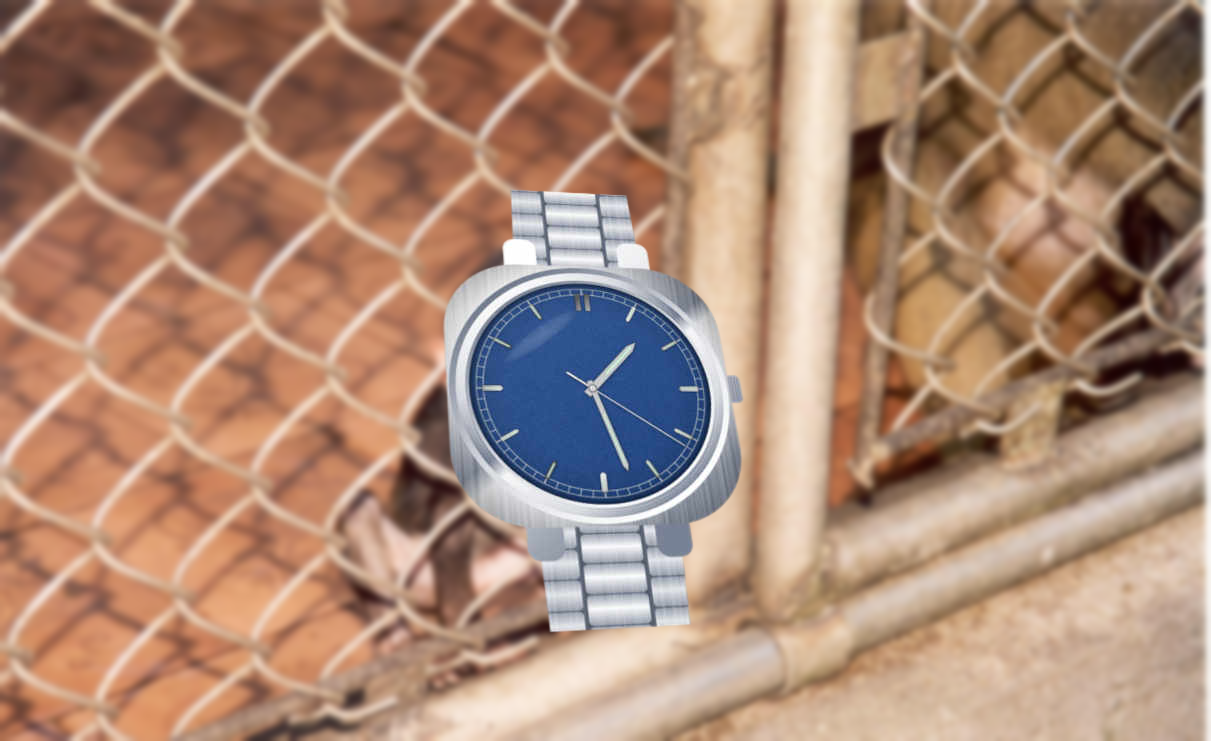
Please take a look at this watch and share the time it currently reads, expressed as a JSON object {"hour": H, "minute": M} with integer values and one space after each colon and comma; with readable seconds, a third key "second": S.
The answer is {"hour": 1, "minute": 27, "second": 21}
